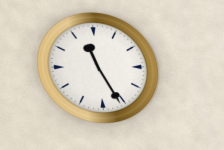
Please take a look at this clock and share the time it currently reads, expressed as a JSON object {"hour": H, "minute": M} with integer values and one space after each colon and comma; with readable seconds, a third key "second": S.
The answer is {"hour": 11, "minute": 26}
